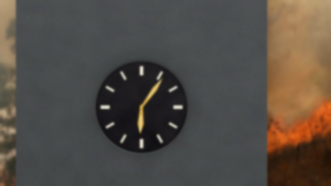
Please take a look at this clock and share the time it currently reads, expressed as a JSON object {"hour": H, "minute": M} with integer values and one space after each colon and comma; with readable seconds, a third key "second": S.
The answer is {"hour": 6, "minute": 6}
